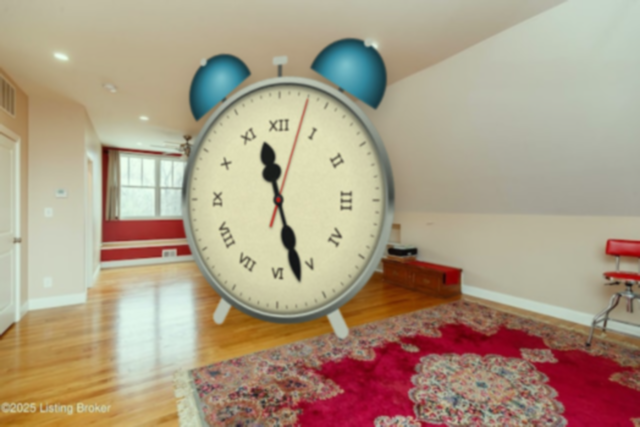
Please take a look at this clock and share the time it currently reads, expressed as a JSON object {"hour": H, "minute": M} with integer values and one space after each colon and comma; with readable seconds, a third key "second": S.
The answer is {"hour": 11, "minute": 27, "second": 3}
